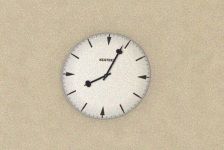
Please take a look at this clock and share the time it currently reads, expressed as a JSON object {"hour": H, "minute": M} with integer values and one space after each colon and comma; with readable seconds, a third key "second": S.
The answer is {"hour": 8, "minute": 4}
